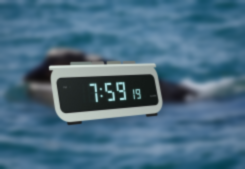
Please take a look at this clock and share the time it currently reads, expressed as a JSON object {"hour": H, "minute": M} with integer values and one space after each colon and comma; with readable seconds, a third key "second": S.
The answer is {"hour": 7, "minute": 59, "second": 19}
